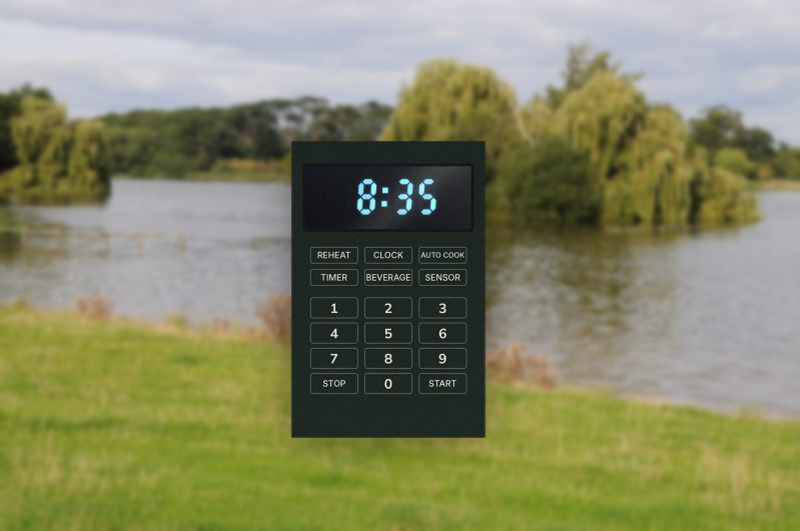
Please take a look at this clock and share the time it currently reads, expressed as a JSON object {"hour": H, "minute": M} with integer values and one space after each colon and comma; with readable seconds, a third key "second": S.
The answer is {"hour": 8, "minute": 35}
